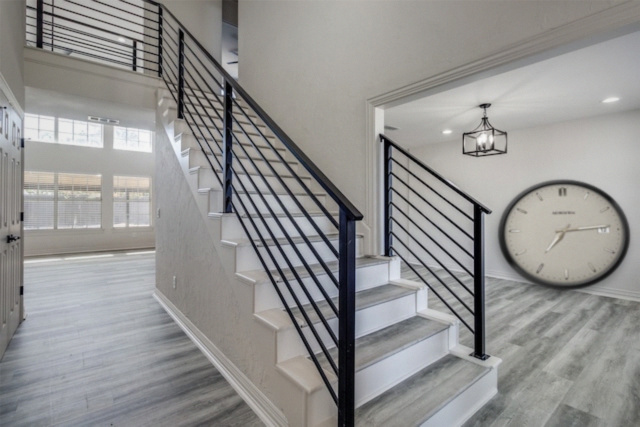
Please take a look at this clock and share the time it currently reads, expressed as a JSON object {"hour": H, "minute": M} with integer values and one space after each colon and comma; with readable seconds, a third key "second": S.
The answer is {"hour": 7, "minute": 14}
